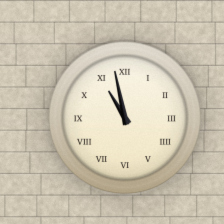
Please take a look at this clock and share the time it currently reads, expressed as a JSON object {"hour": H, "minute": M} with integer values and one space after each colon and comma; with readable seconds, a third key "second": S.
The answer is {"hour": 10, "minute": 58}
